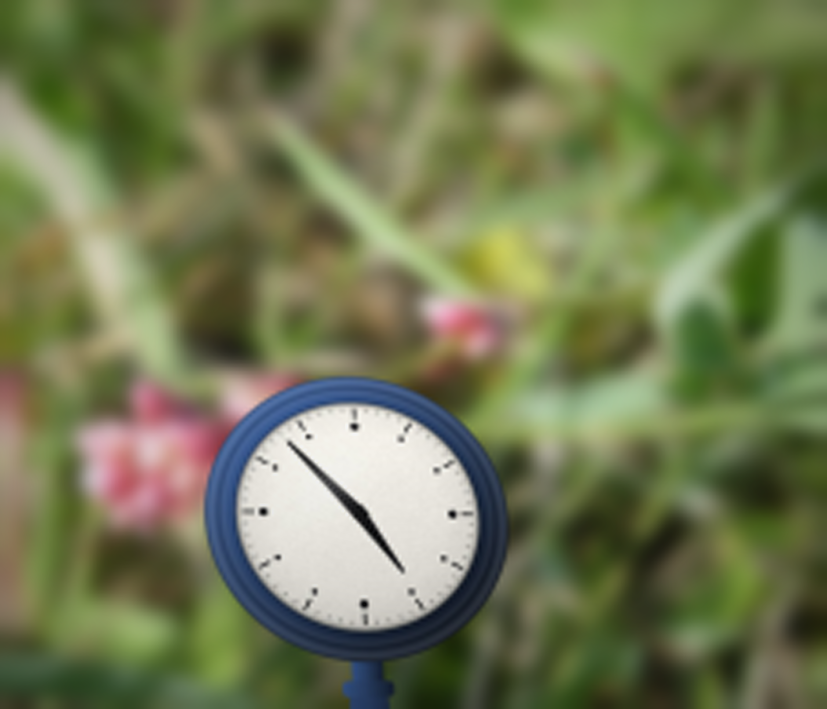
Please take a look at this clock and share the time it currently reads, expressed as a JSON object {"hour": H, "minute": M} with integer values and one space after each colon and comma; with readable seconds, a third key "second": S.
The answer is {"hour": 4, "minute": 53}
